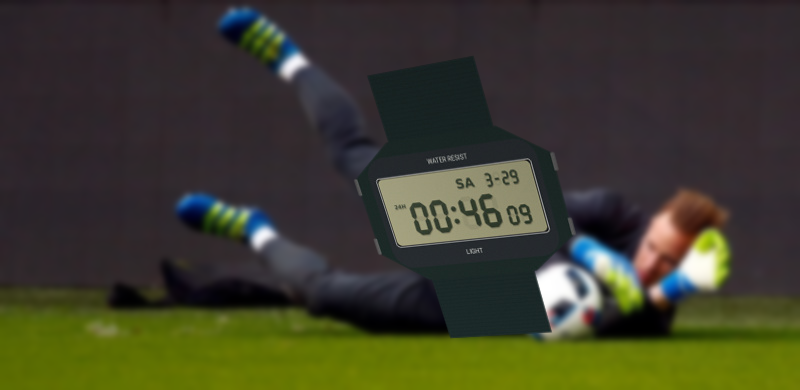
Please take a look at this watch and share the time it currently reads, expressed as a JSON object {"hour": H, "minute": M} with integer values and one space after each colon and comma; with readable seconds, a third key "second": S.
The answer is {"hour": 0, "minute": 46, "second": 9}
